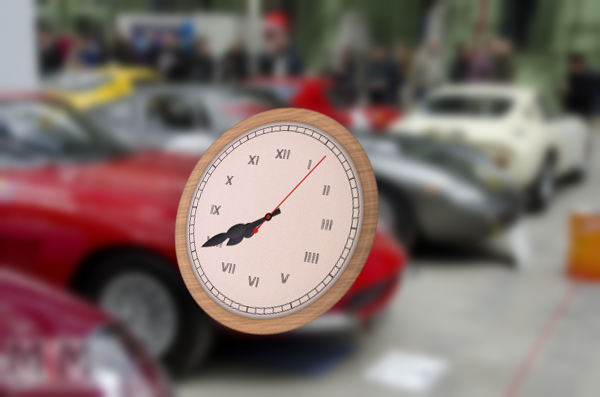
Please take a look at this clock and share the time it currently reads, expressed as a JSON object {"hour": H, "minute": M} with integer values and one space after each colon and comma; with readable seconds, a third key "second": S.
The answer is {"hour": 7, "minute": 40, "second": 6}
